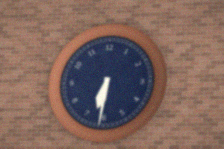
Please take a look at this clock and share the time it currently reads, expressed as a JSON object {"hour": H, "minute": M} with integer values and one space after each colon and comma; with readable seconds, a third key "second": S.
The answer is {"hour": 6, "minute": 31}
